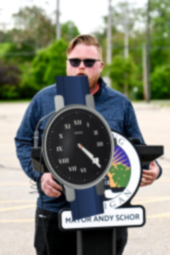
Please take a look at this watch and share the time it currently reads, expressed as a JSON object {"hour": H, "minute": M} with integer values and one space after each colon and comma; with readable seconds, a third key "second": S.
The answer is {"hour": 4, "minute": 23}
